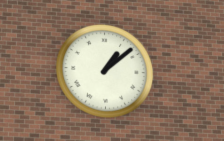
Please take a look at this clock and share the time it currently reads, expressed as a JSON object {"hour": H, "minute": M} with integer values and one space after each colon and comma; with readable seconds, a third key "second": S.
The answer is {"hour": 1, "minute": 8}
